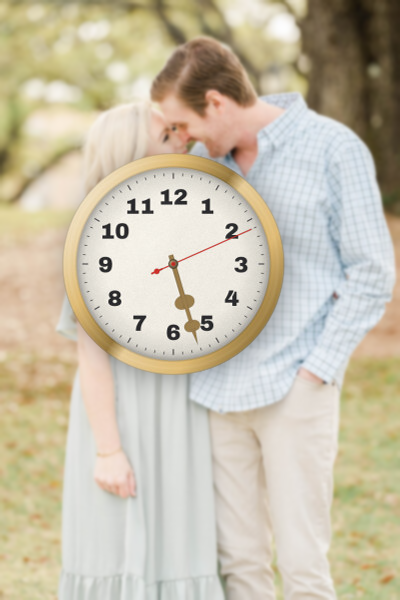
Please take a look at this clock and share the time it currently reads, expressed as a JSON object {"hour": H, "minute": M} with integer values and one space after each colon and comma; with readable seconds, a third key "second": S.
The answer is {"hour": 5, "minute": 27, "second": 11}
